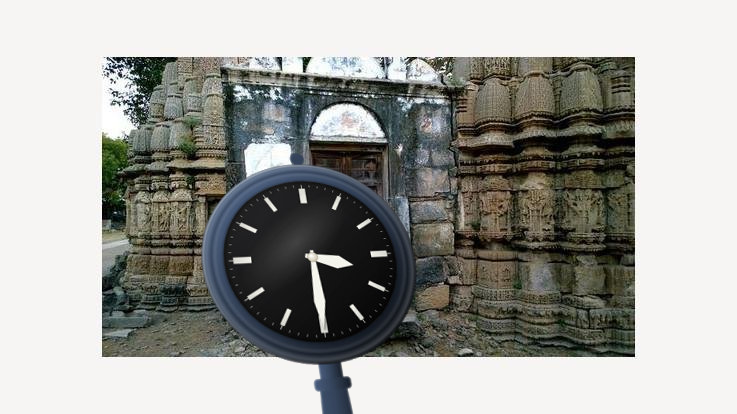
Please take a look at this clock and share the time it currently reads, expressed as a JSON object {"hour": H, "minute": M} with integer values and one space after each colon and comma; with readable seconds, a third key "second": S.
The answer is {"hour": 3, "minute": 30}
